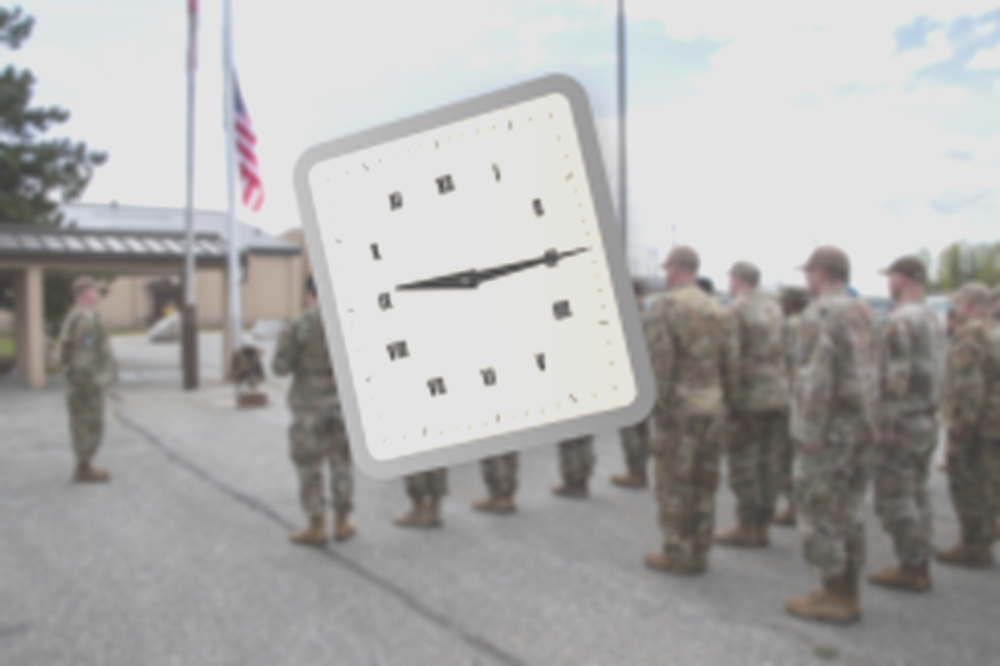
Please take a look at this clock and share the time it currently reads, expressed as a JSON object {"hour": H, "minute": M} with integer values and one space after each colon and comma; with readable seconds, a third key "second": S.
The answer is {"hour": 9, "minute": 15}
